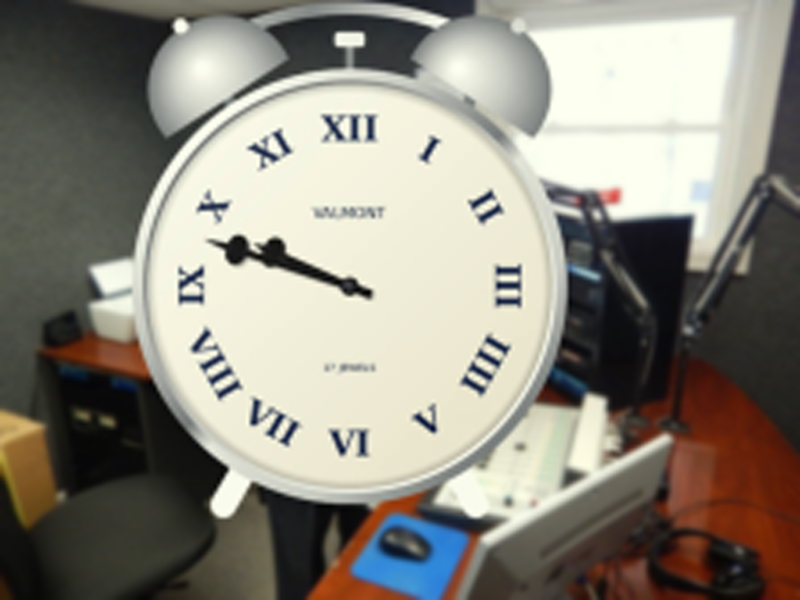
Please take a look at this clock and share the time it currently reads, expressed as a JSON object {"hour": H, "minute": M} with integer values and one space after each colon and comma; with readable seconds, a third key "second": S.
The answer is {"hour": 9, "minute": 48}
